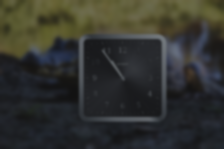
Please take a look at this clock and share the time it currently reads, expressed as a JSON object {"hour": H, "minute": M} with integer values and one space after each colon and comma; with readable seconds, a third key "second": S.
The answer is {"hour": 10, "minute": 54}
